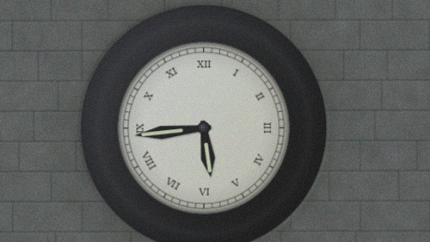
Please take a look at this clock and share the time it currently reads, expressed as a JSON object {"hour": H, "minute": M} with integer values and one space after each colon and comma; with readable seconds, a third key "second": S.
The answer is {"hour": 5, "minute": 44}
